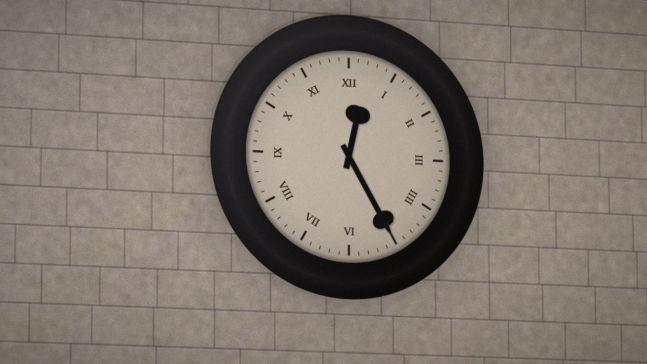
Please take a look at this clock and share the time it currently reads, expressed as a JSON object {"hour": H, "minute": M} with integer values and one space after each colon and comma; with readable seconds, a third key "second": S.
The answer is {"hour": 12, "minute": 25}
